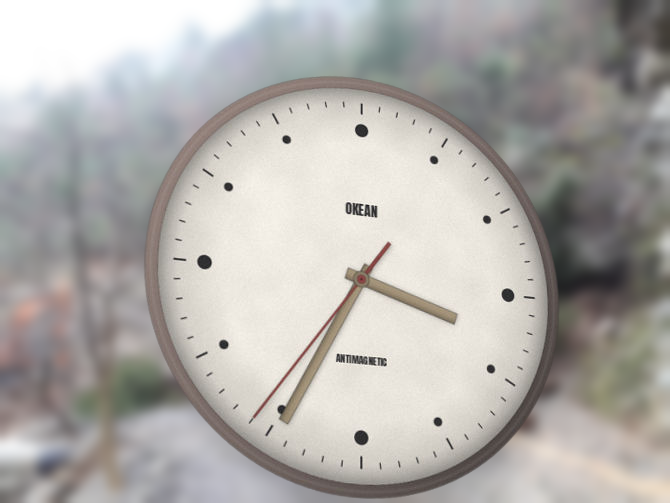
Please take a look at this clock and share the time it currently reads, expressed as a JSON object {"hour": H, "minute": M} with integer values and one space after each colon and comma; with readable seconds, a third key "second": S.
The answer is {"hour": 3, "minute": 34, "second": 36}
